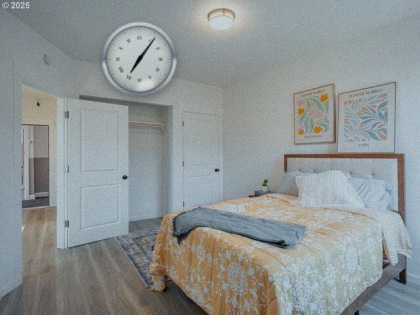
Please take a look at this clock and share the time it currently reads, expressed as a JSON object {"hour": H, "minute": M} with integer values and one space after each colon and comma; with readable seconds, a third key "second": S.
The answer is {"hour": 7, "minute": 6}
